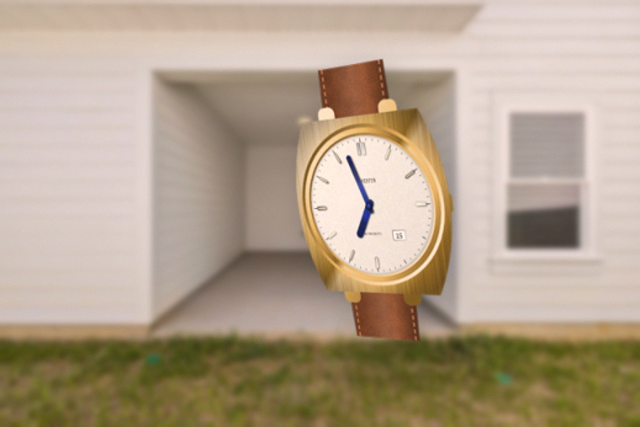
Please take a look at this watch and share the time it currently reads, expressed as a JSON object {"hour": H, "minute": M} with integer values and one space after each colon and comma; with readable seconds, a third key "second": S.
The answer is {"hour": 6, "minute": 57}
